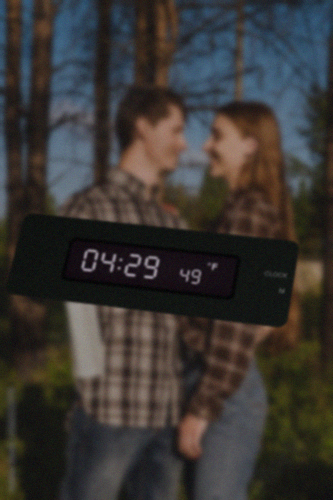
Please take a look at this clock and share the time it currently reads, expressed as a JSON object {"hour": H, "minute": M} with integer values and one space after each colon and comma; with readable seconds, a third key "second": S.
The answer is {"hour": 4, "minute": 29}
